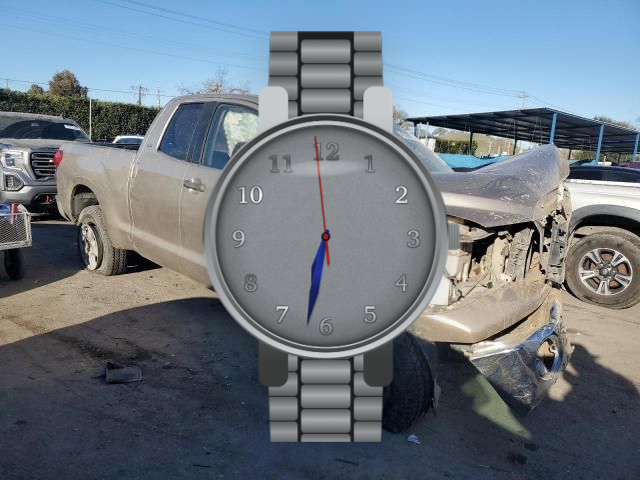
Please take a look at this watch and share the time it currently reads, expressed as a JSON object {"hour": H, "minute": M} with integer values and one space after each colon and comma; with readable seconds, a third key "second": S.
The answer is {"hour": 6, "minute": 31, "second": 59}
